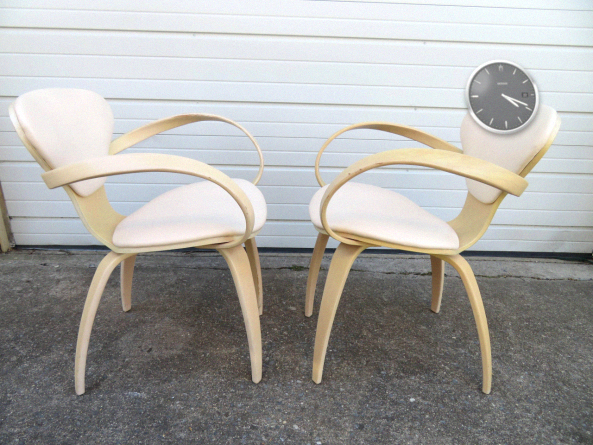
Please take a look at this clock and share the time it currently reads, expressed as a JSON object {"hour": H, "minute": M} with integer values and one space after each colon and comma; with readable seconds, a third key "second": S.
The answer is {"hour": 4, "minute": 19}
